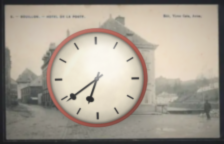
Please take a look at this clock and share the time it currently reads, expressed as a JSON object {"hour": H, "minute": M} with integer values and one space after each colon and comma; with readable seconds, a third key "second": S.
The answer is {"hour": 6, "minute": 39}
